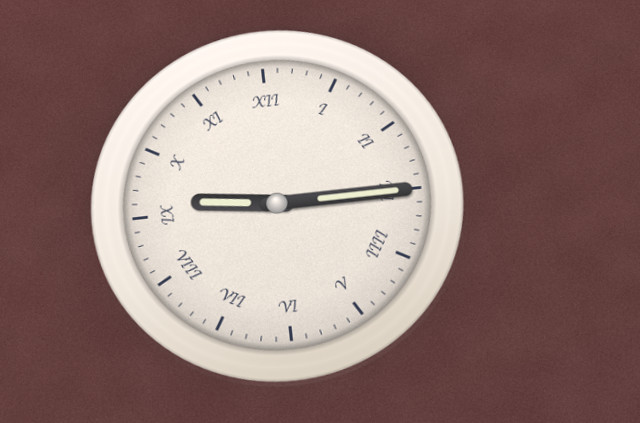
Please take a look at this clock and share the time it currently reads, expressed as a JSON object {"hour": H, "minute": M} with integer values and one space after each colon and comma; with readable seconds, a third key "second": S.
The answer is {"hour": 9, "minute": 15}
